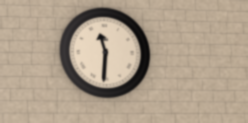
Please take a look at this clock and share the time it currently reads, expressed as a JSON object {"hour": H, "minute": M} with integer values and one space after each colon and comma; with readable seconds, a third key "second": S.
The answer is {"hour": 11, "minute": 31}
